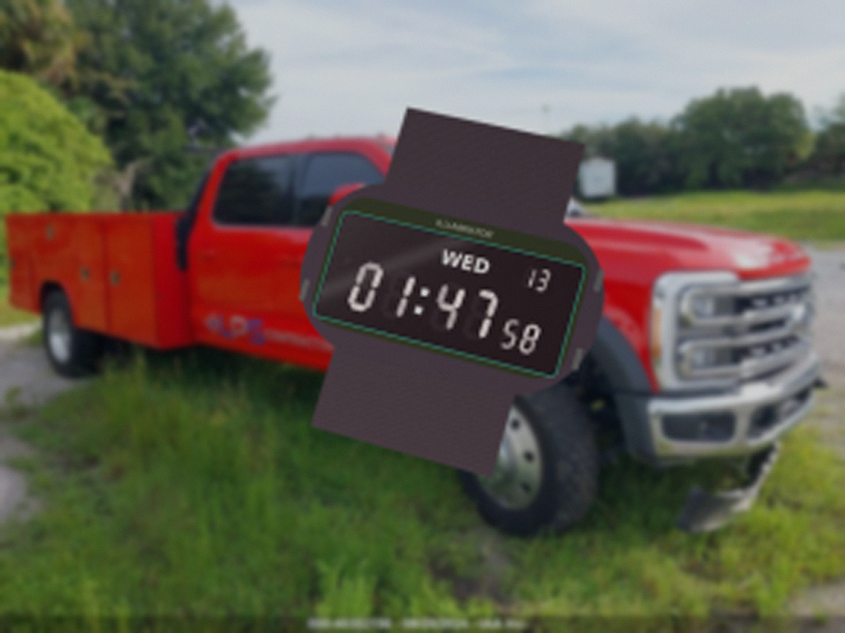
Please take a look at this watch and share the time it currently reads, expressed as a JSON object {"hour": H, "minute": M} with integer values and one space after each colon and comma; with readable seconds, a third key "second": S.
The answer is {"hour": 1, "minute": 47, "second": 58}
